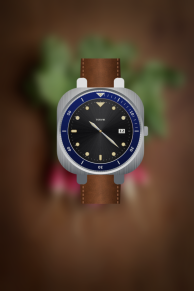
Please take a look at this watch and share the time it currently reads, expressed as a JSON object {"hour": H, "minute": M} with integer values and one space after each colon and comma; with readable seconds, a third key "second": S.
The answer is {"hour": 10, "minute": 22}
